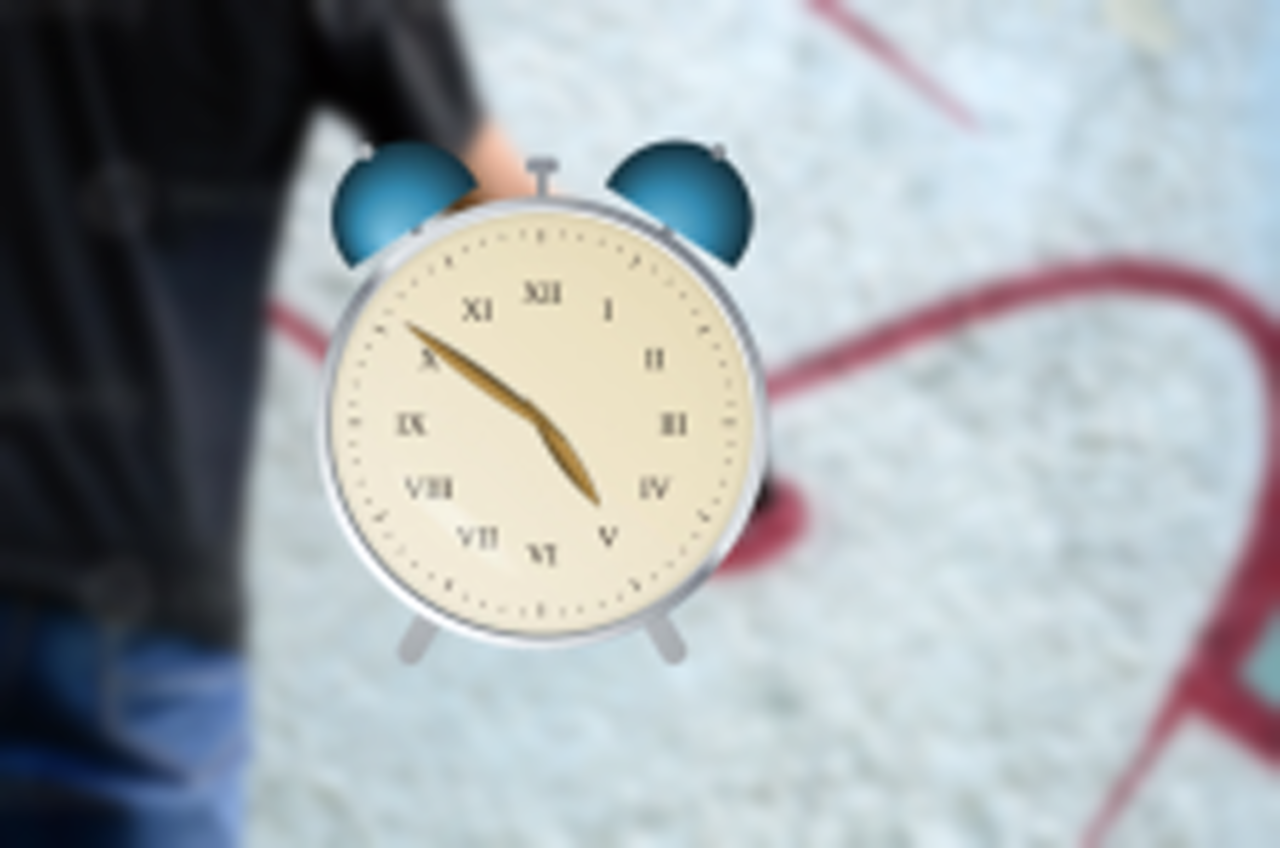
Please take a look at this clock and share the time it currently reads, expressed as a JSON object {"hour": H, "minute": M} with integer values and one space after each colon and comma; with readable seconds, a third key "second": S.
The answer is {"hour": 4, "minute": 51}
